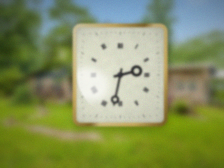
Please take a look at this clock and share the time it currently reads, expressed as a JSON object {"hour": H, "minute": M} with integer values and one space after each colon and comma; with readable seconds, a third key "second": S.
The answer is {"hour": 2, "minute": 32}
